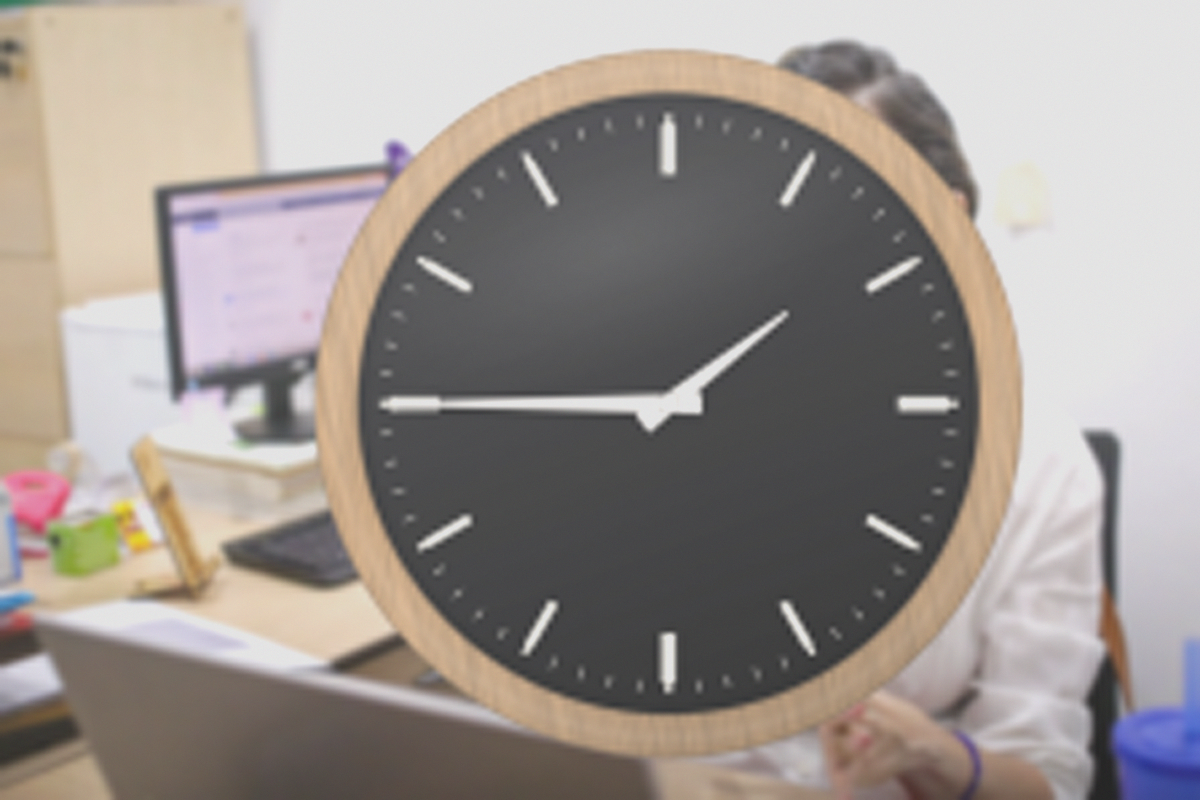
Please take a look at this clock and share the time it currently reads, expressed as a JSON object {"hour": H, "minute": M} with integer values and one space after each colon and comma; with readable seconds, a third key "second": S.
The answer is {"hour": 1, "minute": 45}
